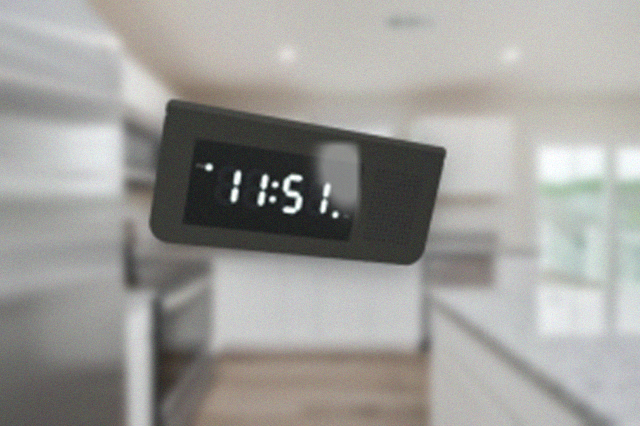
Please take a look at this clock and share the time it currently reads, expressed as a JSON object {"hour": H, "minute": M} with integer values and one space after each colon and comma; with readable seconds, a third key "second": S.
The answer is {"hour": 11, "minute": 51}
